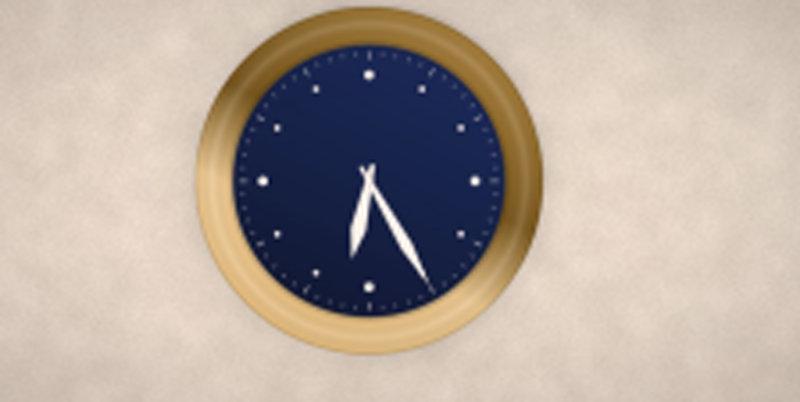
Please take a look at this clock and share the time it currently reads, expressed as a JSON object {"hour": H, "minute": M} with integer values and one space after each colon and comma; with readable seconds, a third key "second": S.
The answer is {"hour": 6, "minute": 25}
